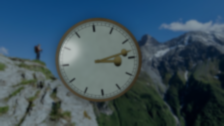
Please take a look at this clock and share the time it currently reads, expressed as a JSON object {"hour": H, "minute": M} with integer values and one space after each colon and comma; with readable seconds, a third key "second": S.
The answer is {"hour": 3, "minute": 13}
